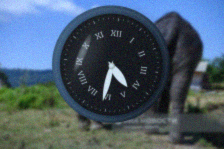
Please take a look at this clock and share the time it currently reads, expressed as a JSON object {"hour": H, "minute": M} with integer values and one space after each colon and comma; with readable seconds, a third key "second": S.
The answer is {"hour": 4, "minute": 31}
